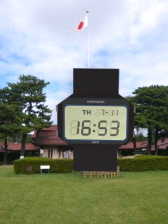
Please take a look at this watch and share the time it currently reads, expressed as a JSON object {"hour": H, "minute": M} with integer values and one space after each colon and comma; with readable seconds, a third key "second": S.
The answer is {"hour": 16, "minute": 53}
